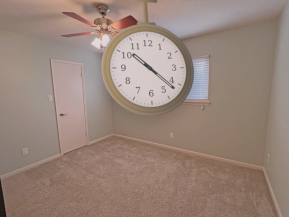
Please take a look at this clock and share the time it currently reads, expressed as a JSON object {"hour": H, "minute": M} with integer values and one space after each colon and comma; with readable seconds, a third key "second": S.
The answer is {"hour": 10, "minute": 22}
